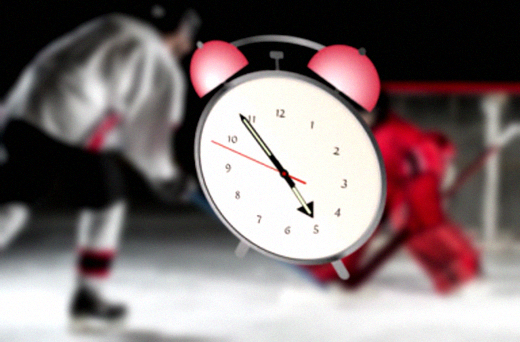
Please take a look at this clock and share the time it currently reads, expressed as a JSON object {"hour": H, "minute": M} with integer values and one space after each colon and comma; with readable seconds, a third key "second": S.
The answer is {"hour": 4, "minute": 53, "second": 48}
